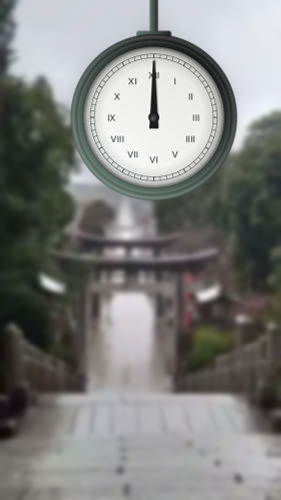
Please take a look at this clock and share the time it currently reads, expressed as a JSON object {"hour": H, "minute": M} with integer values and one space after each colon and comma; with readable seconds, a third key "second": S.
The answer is {"hour": 12, "minute": 0}
